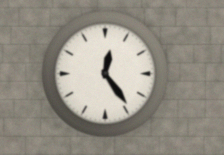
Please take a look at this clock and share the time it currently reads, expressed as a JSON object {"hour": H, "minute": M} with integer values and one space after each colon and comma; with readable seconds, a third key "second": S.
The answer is {"hour": 12, "minute": 24}
